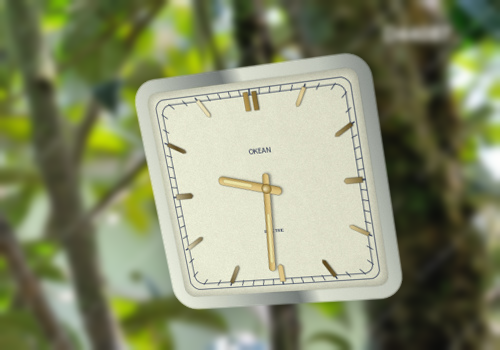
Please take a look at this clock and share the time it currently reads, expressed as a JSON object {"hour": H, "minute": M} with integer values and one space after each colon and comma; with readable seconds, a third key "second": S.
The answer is {"hour": 9, "minute": 31}
